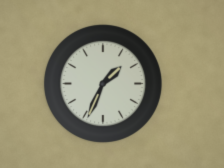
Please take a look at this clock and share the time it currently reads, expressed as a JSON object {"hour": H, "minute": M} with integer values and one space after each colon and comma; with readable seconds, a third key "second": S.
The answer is {"hour": 1, "minute": 34}
